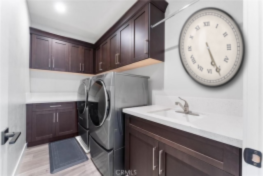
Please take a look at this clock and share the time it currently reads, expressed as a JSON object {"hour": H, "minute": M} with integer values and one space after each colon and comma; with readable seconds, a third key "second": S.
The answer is {"hour": 5, "minute": 26}
